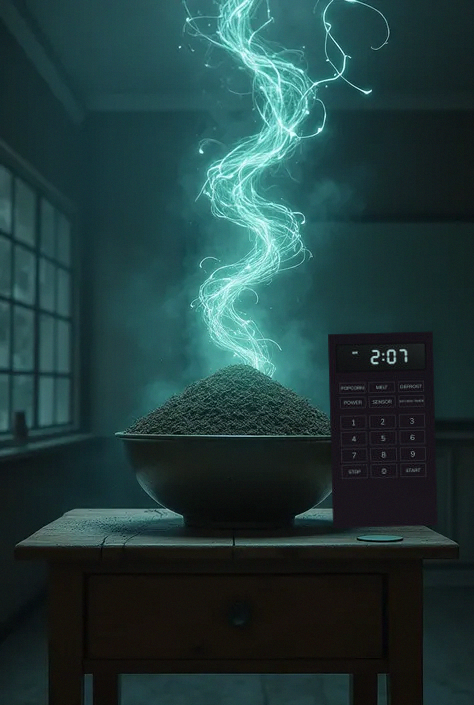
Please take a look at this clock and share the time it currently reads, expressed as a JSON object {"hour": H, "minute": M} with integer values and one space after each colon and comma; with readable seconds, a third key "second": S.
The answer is {"hour": 2, "minute": 7}
